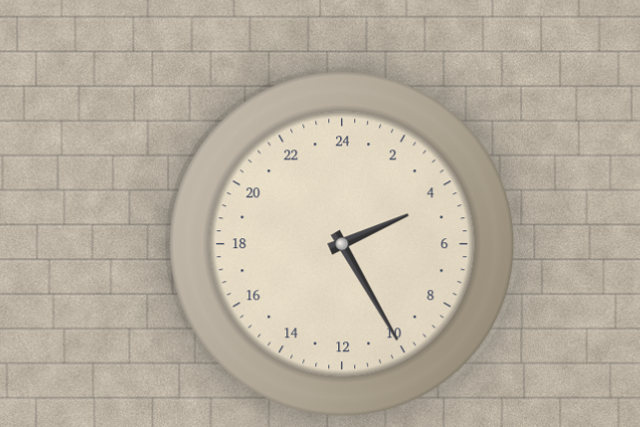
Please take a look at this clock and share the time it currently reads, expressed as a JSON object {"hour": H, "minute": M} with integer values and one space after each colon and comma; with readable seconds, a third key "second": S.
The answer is {"hour": 4, "minute": 25}
